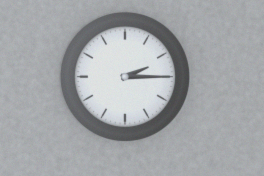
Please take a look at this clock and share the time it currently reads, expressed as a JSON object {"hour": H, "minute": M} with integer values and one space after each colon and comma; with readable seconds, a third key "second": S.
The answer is {"hour": 2, "minute": 15}
